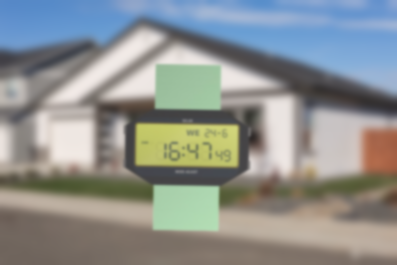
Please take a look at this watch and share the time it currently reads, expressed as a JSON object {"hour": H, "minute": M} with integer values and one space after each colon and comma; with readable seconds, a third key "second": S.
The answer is {"hour": 16, "minute": 47, "second": 49}
